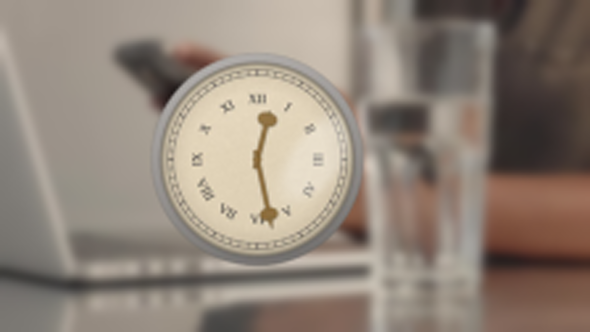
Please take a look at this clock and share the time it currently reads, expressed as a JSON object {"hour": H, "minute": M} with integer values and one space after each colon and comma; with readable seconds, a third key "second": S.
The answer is {"hour": 12, "minute": 28}
